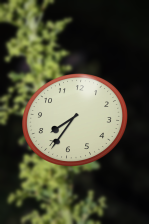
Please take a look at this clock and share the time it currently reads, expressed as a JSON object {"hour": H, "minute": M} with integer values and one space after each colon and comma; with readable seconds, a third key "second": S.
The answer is {"hour": 7, "minute": 34}
